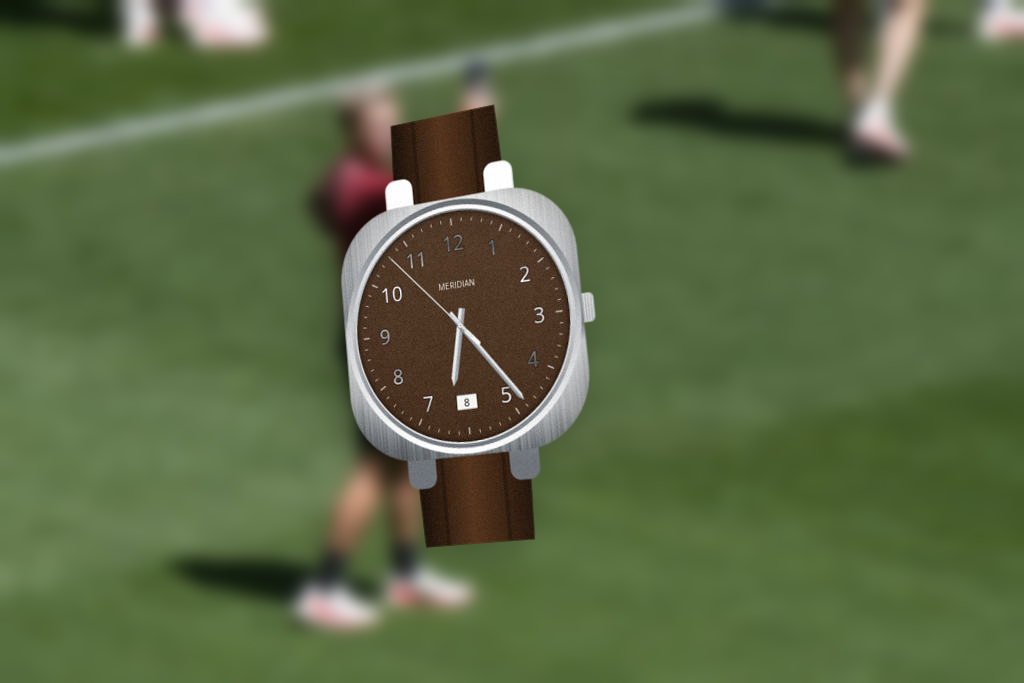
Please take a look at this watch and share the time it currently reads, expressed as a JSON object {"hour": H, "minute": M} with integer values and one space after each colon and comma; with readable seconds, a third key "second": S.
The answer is {"hour": 6, "minute": 23, "second": 53}
